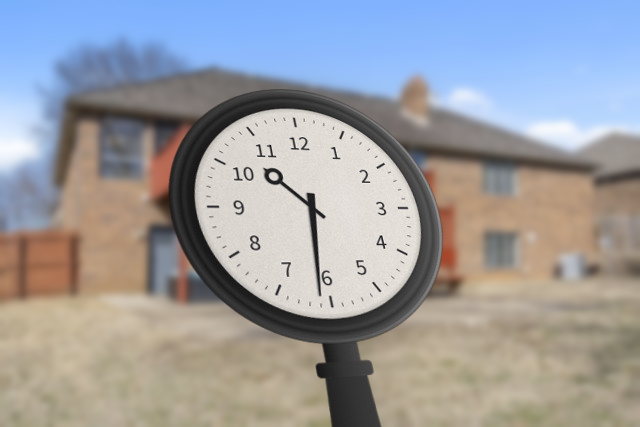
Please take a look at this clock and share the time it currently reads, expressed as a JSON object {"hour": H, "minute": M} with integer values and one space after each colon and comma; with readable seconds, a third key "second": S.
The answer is {"hour": 10, "minute": 31}
